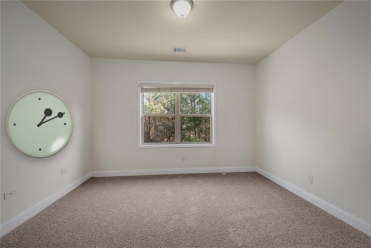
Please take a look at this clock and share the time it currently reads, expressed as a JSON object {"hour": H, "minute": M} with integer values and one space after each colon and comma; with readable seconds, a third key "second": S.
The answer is {"hour": 1, "minute": 11}
